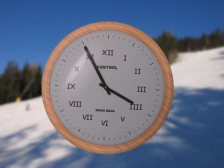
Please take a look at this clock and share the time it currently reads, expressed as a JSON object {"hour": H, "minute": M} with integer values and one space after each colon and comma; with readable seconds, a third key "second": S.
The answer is {"hour": 3, "minute": 55}
